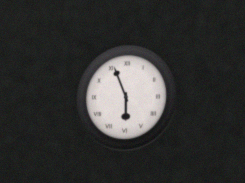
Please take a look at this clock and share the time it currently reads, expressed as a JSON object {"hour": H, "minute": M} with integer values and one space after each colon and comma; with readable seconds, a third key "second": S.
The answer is {"hour": 5, "minute": 56}
